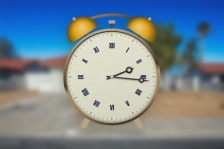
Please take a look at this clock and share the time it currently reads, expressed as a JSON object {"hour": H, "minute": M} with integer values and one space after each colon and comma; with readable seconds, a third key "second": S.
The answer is {"hour": 2, "minute": 16}
